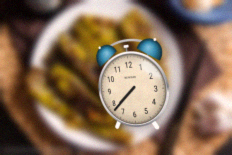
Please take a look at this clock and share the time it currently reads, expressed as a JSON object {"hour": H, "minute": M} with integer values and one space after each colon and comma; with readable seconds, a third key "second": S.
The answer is {"hour": 7, "minute": 38}
